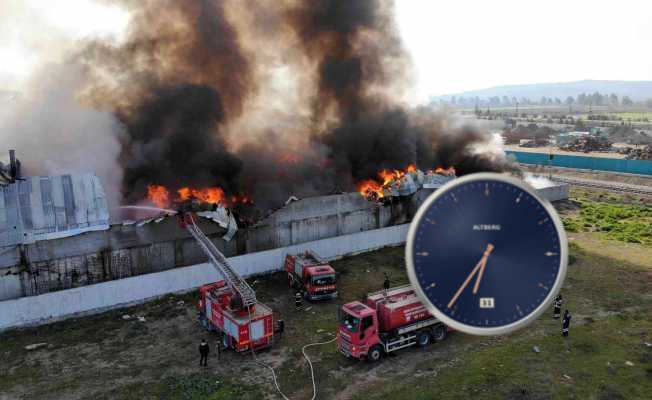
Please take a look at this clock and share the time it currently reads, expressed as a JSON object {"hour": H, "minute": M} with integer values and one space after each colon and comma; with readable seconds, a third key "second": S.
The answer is {"hour": 6, "minute": 36}
